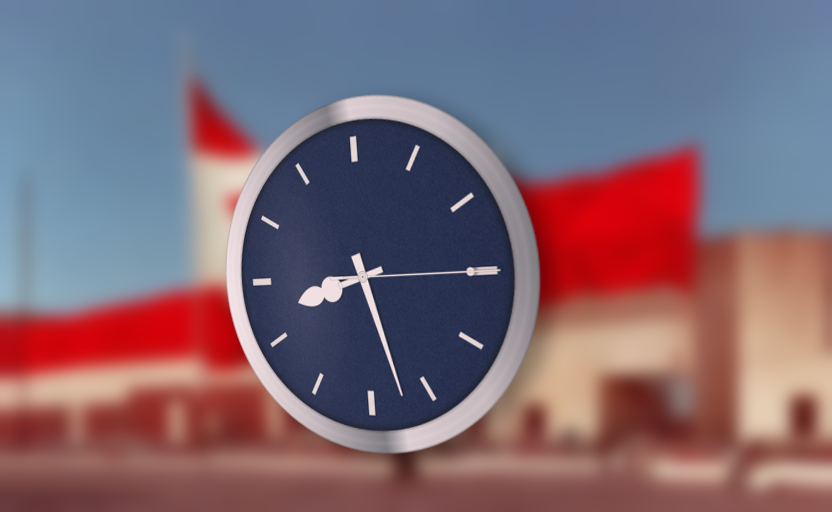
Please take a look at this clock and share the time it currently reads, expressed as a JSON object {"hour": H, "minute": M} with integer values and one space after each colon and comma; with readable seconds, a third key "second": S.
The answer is {"hour": 8, "minute": 27, "second": 15}
